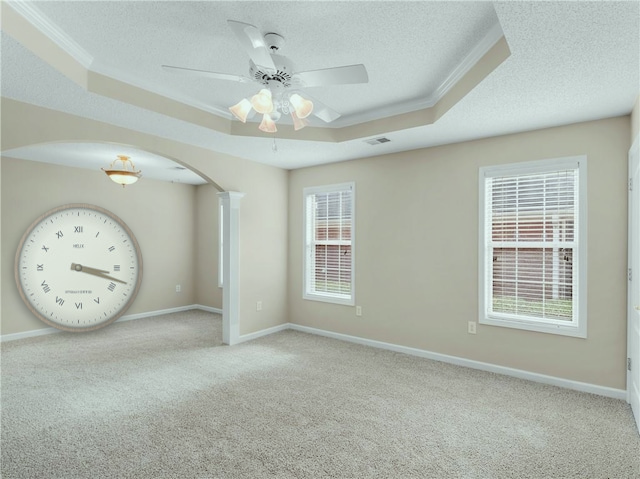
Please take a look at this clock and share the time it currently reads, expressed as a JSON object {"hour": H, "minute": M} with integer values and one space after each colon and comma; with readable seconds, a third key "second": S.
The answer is {"hour": 3, "minute": 18}
